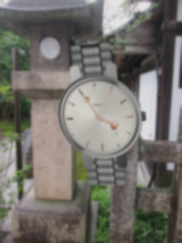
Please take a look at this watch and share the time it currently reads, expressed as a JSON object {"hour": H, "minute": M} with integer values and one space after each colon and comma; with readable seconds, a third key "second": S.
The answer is {"hour": 3, "minute": 55}
